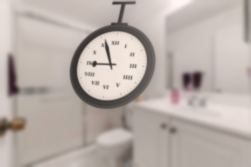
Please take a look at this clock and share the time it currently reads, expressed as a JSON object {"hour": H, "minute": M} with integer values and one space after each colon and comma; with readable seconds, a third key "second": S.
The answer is {"hour": 8, "minute": 56}
